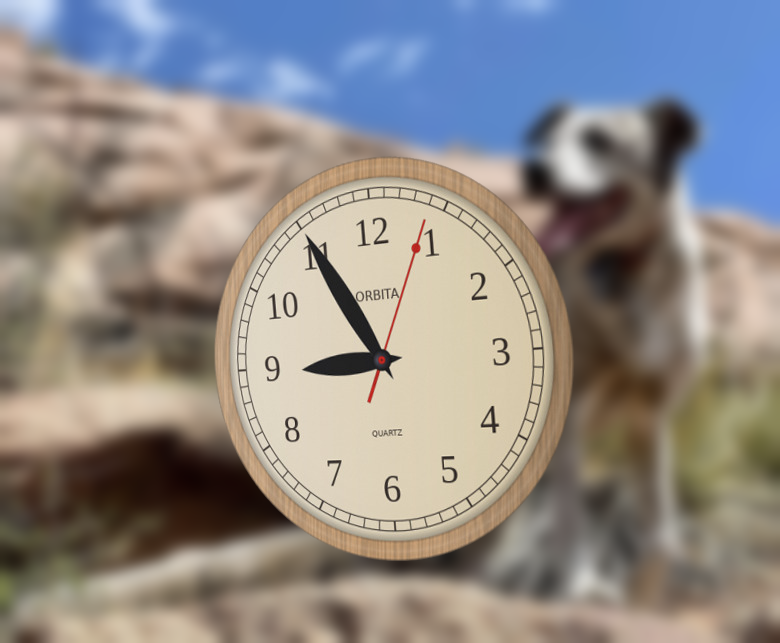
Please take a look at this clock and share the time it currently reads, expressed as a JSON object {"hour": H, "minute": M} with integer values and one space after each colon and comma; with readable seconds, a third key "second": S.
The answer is {"hour": 8, "minute": 55, "second": 4}
